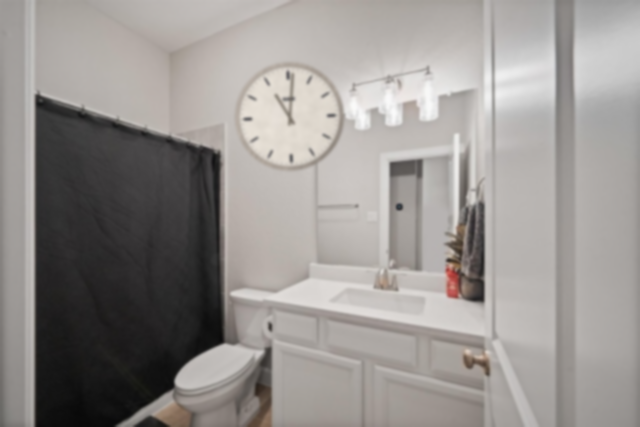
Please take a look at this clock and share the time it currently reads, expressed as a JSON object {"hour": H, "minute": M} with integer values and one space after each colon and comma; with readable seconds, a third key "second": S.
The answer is {"hour": 11, "minute": 1}
